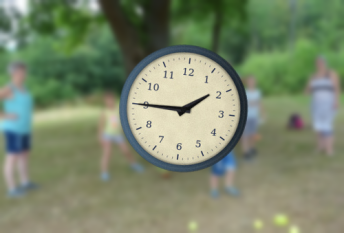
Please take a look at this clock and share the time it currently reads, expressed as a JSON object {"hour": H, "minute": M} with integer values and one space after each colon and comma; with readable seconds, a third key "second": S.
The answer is {"hour": 1, "minute": 45}
